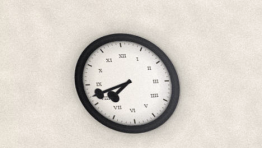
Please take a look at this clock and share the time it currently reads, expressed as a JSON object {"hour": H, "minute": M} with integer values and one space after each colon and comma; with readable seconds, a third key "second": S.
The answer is {"hour": 7, "minute": 42}
